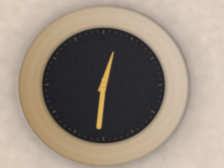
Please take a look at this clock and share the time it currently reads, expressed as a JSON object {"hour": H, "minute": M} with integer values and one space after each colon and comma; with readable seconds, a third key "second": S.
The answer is {"hour": 12, "minute": 31}
